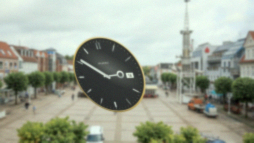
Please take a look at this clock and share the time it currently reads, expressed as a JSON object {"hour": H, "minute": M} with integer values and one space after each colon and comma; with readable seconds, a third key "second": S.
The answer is {"hour": 2, "minute": 51}
